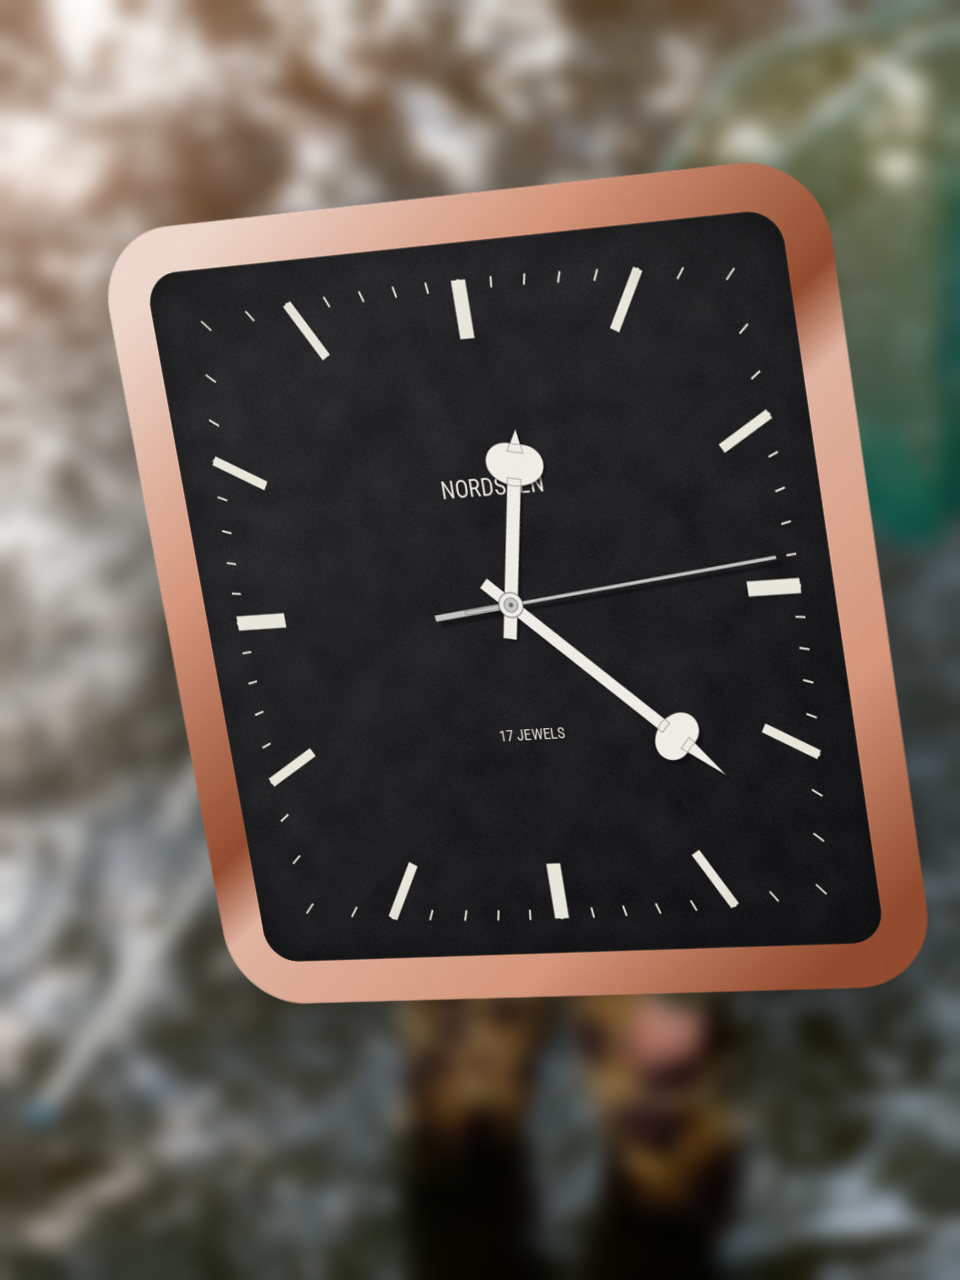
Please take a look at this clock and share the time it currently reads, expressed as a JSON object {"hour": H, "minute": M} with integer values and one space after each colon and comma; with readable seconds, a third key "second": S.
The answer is {"hour": 12, "minute": 22, "second": 14}
